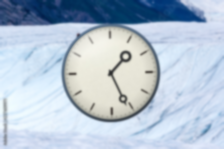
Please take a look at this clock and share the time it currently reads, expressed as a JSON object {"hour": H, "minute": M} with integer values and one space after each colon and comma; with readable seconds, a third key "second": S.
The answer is {"hour": 1, "minute": 26}
